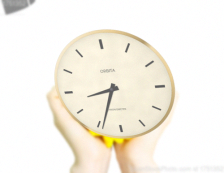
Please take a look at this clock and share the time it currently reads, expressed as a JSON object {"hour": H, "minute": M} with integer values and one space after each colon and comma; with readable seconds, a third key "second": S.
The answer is {"hour": 8, "minute": 34}
